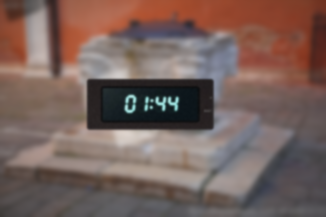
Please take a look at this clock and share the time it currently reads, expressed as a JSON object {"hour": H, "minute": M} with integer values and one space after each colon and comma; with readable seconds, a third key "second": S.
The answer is {"hour": 1, "minute": 44}
